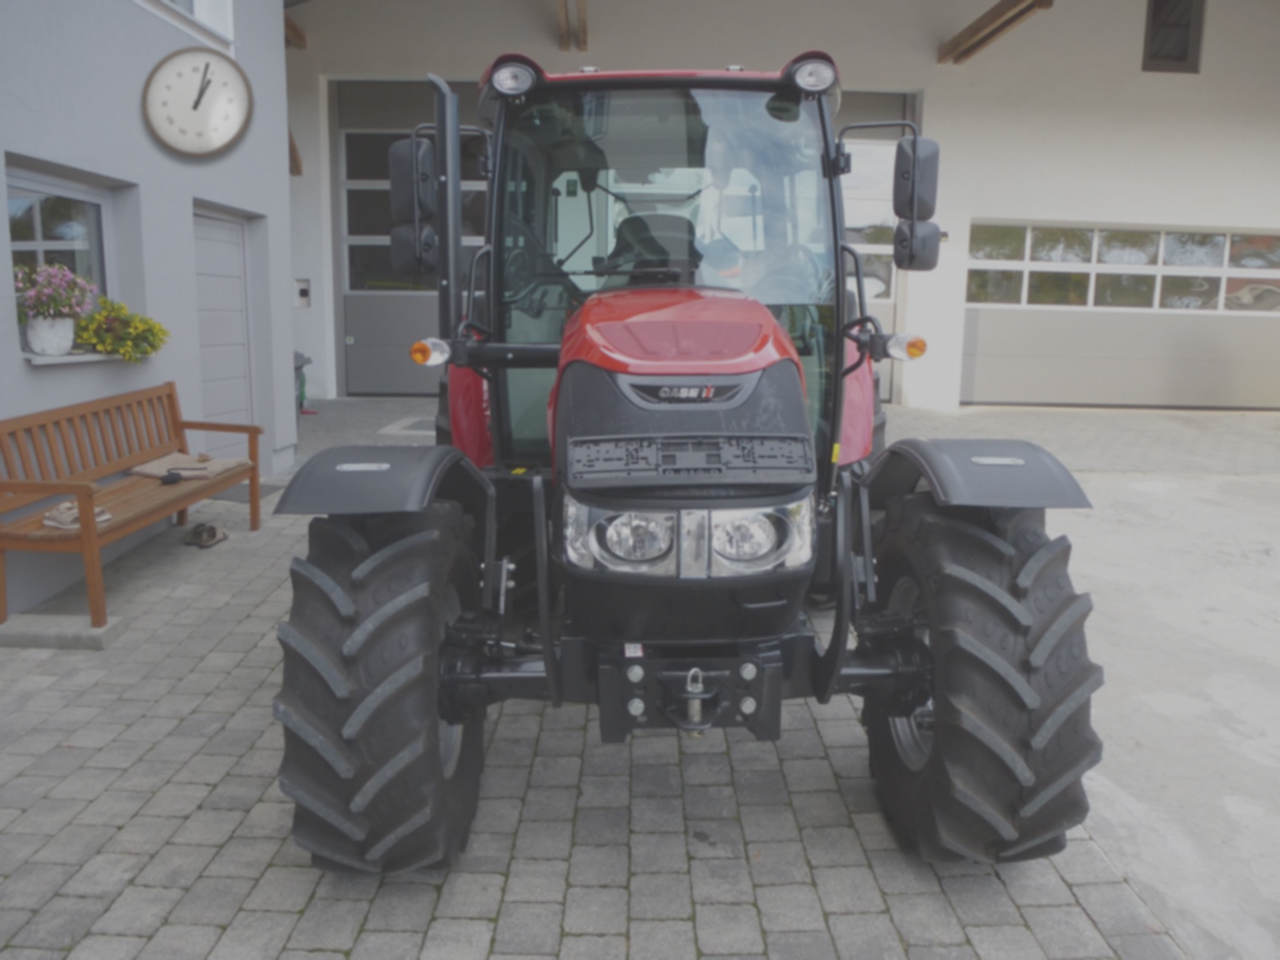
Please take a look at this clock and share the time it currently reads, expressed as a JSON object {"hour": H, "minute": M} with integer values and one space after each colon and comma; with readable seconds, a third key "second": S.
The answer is {"hour": 1, "minute": 3}
